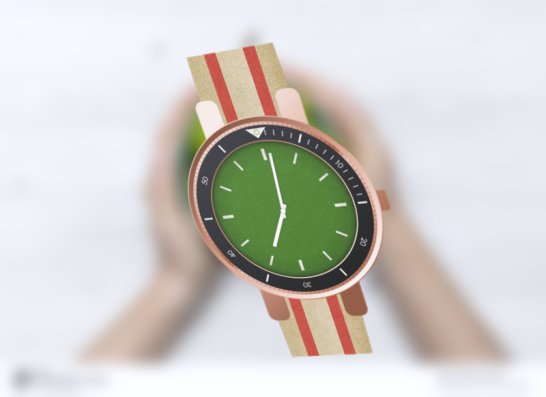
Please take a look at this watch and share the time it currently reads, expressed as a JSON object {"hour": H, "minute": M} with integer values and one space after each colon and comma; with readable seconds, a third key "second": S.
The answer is {"hour": 7, "minute": 1}
